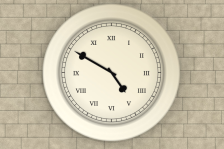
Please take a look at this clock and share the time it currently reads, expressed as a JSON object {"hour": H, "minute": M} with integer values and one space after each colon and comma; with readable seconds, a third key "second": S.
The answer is {"hour": 4, "minute": 50}
